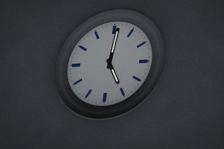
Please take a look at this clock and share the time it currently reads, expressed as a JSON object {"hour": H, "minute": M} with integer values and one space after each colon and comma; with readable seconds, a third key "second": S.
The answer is {"hour": 5, "minute": 1}
